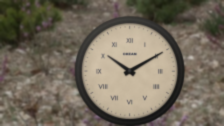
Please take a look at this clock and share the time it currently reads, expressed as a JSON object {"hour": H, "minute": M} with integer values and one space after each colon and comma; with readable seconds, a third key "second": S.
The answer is {"hour": 10, "minute": 10}
